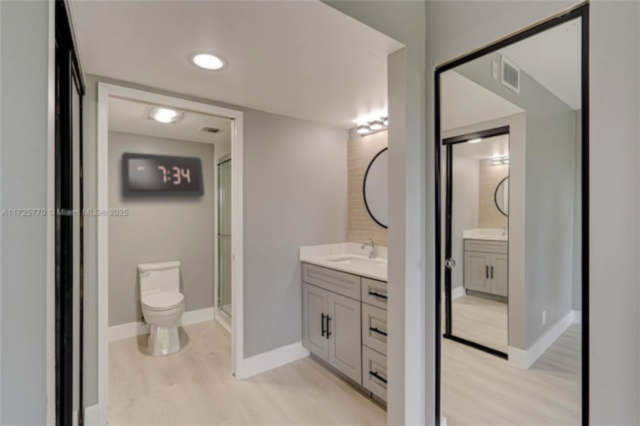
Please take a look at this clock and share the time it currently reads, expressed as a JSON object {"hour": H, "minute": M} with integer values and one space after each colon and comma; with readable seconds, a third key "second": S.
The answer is {"hour": 7, "minute": 34}
